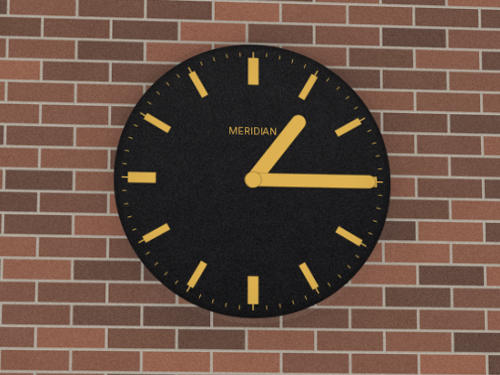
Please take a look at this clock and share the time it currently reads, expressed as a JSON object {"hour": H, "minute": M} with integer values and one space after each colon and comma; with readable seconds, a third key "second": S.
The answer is {"hour": 1, "minute": 15}
